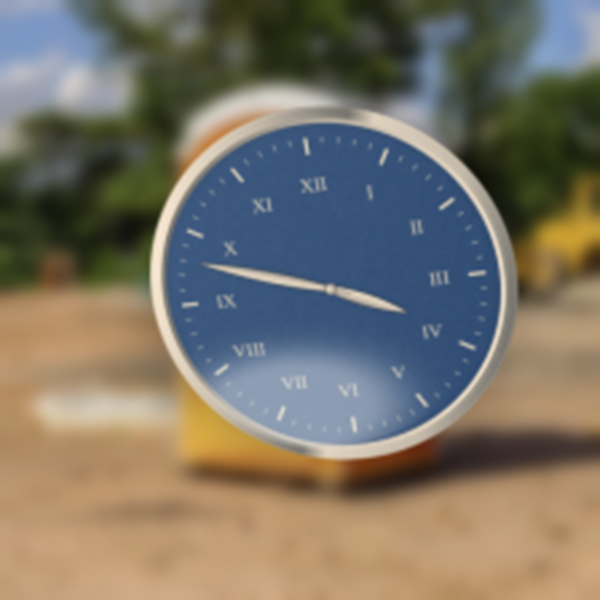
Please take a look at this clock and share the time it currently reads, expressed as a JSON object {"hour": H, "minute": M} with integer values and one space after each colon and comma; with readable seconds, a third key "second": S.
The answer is {"hour": 3, "minute": 48}
